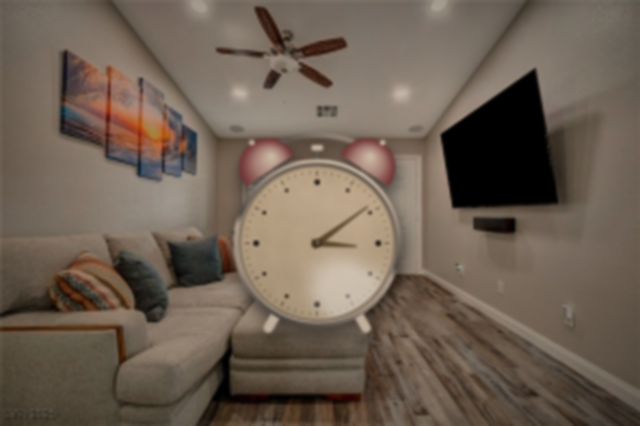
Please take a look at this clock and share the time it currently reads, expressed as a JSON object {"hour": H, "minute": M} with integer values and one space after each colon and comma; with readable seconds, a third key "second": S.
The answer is {"hour": 3, "minute": 9}
